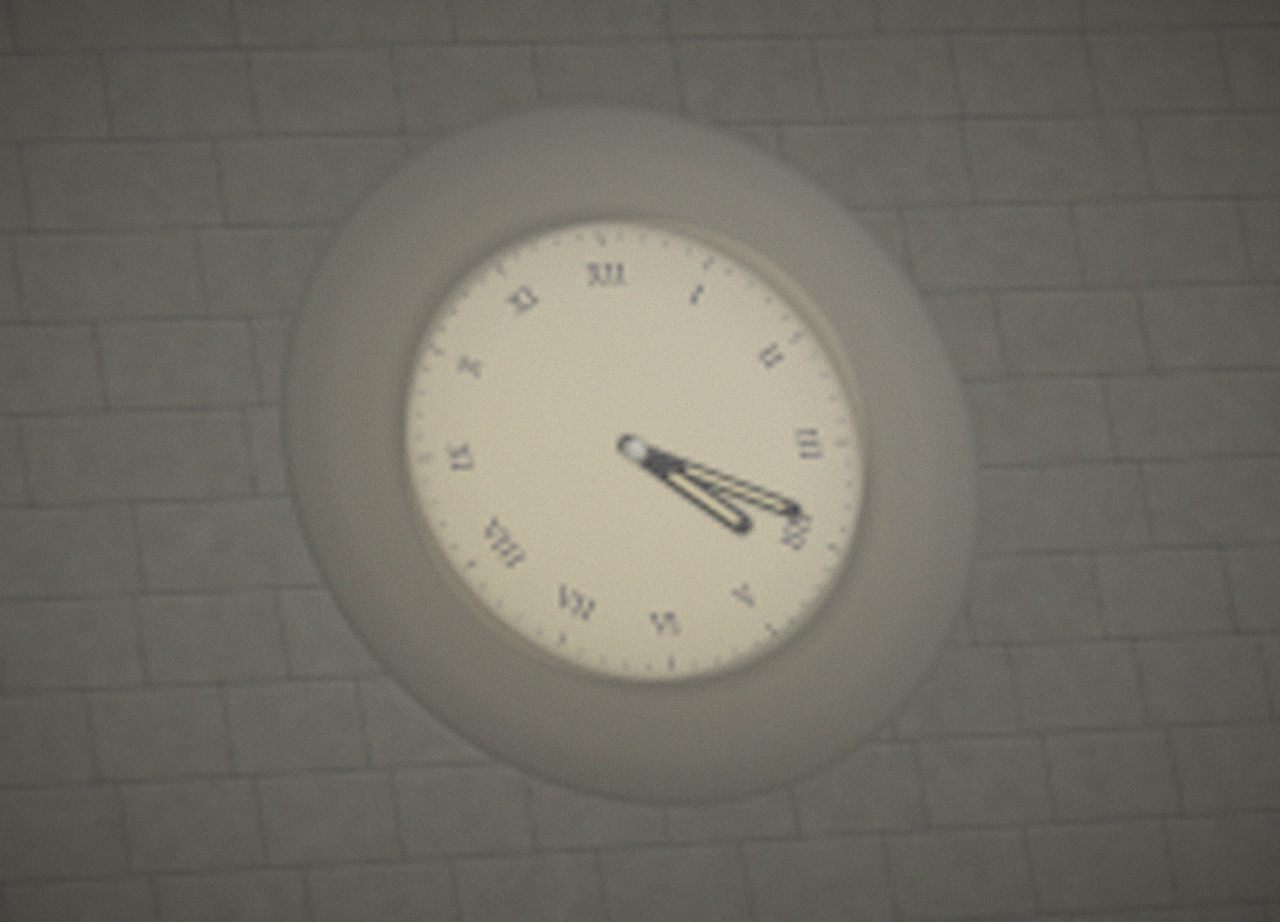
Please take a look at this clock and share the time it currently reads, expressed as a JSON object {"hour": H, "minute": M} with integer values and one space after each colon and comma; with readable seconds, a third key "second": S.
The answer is {"hour": 4, "minute": 19}
